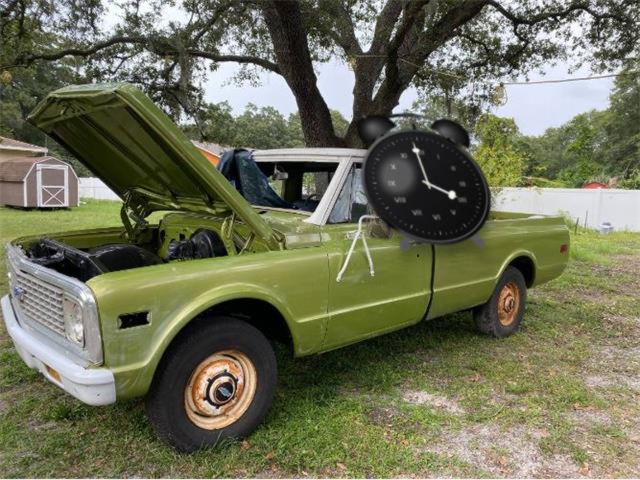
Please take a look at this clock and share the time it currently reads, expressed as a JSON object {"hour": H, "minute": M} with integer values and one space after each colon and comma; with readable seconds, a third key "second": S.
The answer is {"hour": 3, "minute": 59}
